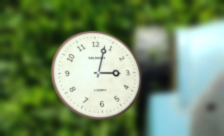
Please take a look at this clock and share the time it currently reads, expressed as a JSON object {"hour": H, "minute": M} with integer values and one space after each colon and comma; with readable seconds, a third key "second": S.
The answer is {"hour": 3, "minute": 3}
